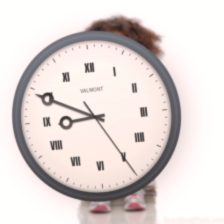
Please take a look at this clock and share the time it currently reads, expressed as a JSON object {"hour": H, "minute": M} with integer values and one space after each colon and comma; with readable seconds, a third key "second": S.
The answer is {"hour": 8, "minute": 49, "second": 25}
